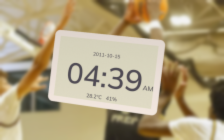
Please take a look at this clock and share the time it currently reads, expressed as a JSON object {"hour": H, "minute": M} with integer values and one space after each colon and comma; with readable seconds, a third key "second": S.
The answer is {"hour": 4, "minute": 39}
